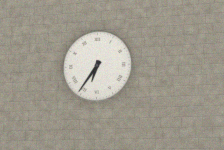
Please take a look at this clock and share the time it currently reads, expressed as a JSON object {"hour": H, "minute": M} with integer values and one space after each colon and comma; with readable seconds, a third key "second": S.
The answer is {"hour": 6, "minute": 36}
